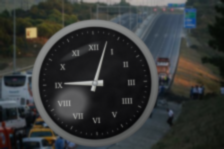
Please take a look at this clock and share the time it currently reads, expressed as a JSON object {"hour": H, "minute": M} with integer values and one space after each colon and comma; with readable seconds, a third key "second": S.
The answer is {"hour": 9, "minute": 3}
